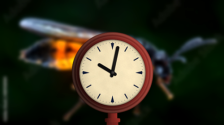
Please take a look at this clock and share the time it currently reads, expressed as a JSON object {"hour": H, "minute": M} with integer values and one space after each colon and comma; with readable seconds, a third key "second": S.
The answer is {"hour": 10, "minute": 2}
